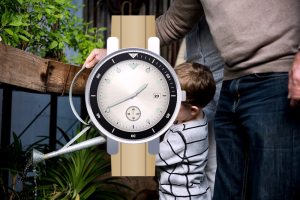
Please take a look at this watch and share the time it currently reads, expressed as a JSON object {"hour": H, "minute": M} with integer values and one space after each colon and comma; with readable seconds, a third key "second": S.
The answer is {"hour": 1, "minute": 41}
